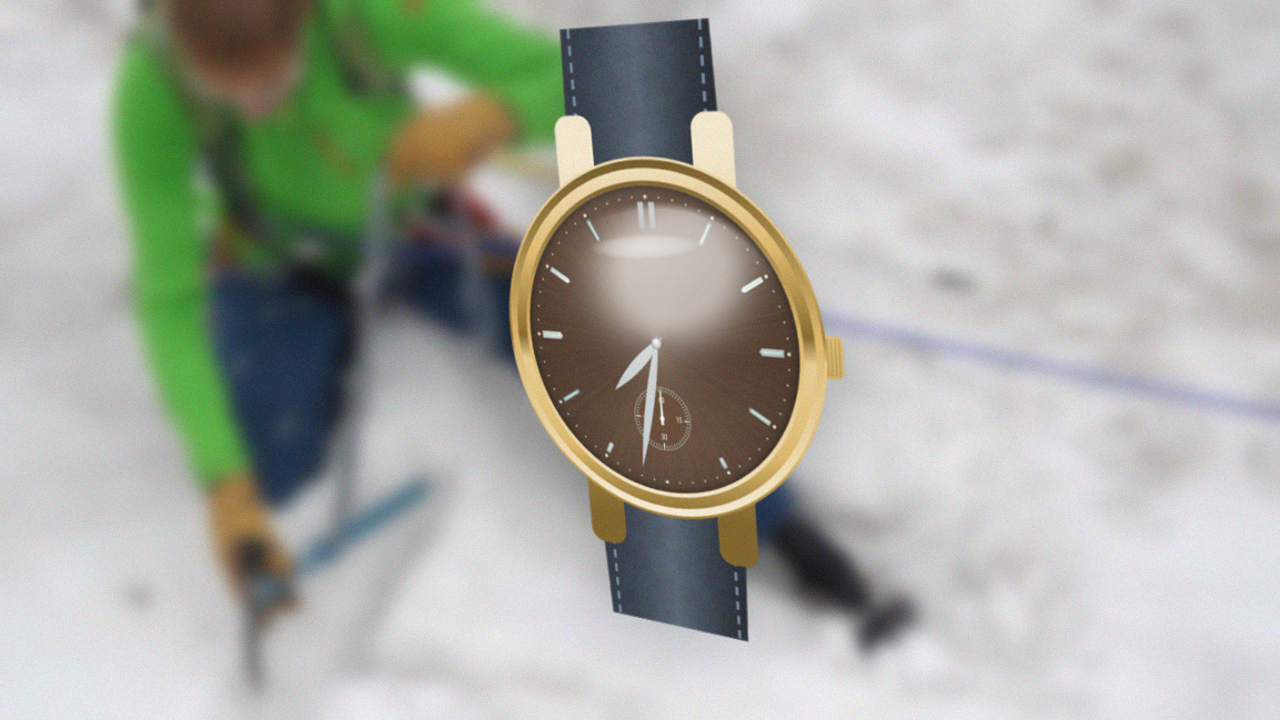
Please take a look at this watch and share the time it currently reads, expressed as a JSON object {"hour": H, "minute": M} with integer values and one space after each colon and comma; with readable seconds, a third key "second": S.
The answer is {"hour": 7, "minute": 32}
